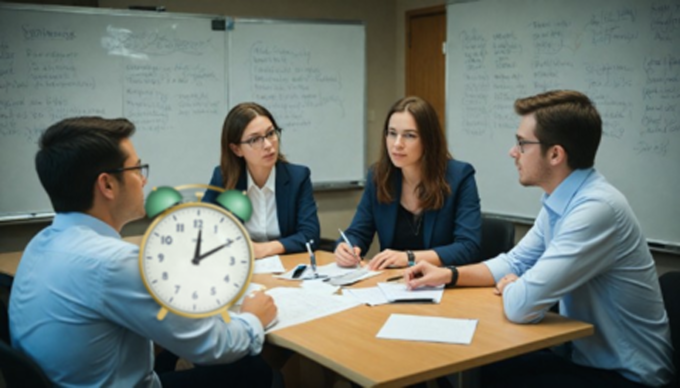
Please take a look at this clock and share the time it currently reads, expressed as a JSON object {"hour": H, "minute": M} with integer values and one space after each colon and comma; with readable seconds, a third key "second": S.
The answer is {"hour": 12, "minute": 10}
